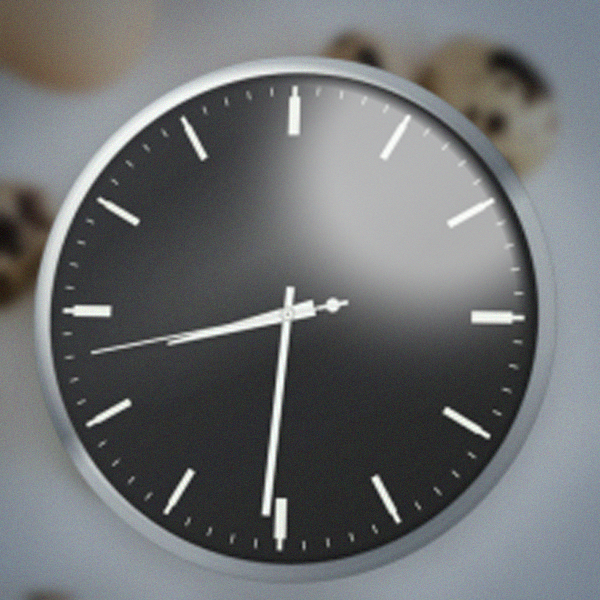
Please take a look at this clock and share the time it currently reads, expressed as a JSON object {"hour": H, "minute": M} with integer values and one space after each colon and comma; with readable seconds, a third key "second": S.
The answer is {"hour": 8, "minute": 30, "second": 43}
